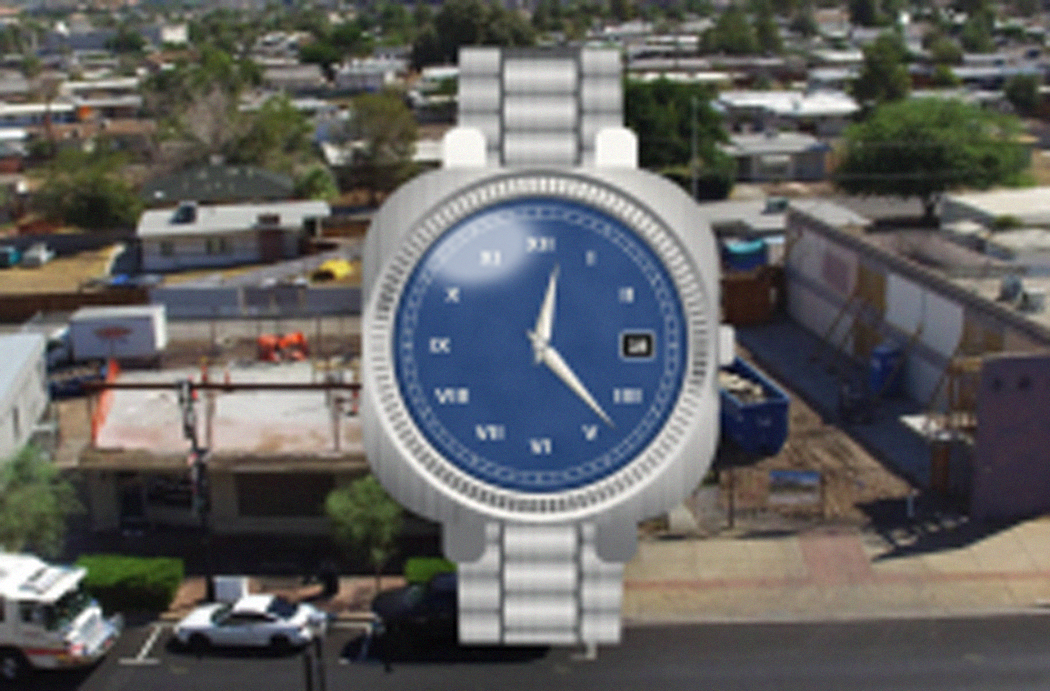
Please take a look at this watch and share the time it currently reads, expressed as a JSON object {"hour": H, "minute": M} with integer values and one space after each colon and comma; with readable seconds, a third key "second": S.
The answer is {"hour": 12, "minute": 23}
